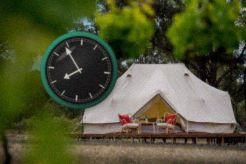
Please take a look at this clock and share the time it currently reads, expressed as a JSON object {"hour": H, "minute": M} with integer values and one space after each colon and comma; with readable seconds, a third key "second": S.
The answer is {"hour": 7, "minute": 54}
